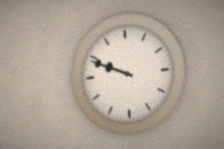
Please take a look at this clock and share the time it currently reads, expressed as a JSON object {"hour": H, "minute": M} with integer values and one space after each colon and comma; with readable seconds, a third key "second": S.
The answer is {"hour": 9, "minute": 49}
